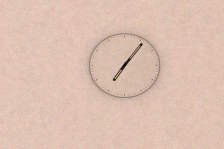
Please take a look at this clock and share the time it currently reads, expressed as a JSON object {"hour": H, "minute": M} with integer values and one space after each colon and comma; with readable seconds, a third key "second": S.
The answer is {"hour": 7, "minute": 6}
